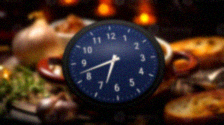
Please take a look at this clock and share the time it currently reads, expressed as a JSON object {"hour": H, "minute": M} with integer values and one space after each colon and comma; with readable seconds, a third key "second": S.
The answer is {"hour": 6, "minute": 42}
